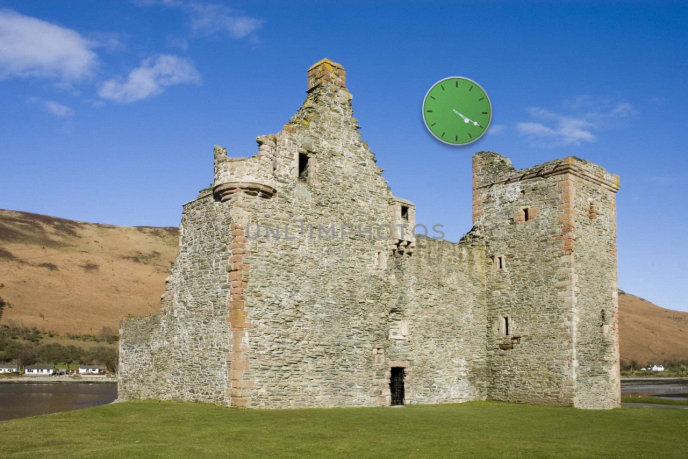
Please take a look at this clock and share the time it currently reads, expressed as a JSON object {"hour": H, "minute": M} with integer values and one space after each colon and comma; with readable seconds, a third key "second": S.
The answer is {"hour": 4, "minute": 20}
